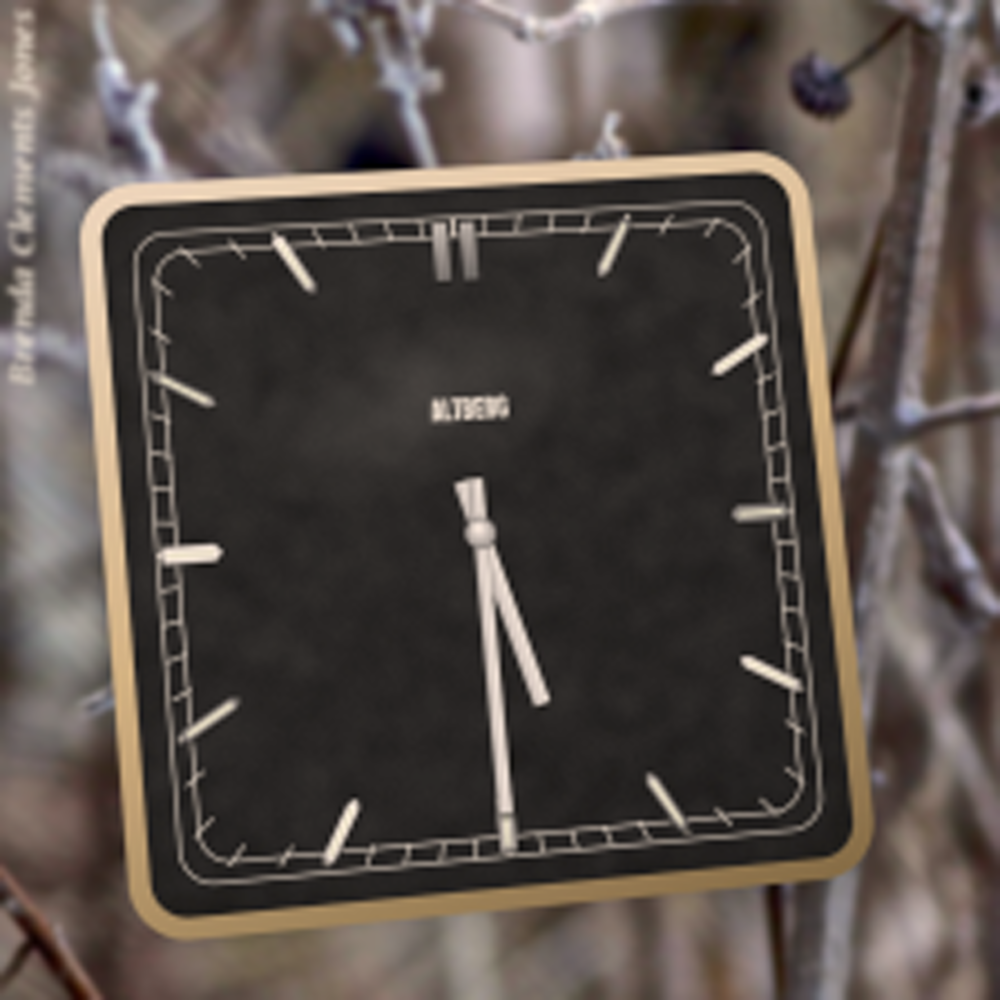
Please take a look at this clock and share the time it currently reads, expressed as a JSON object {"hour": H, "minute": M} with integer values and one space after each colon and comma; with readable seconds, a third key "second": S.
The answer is {"hour": 5, "minute": 30}
